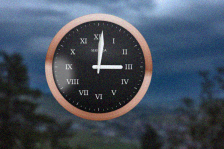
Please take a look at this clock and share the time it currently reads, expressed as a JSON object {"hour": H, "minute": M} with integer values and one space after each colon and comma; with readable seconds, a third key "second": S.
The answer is {"hour": 3, "minute": 1}
